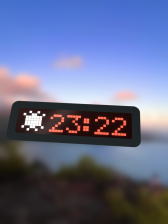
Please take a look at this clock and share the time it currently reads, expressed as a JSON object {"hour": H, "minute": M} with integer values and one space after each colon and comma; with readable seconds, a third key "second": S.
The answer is {"hour": 23, "minute": 22}
